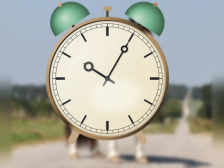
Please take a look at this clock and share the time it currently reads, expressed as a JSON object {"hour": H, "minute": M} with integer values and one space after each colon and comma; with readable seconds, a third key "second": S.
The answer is {"hour": 10, "minute": 5}
